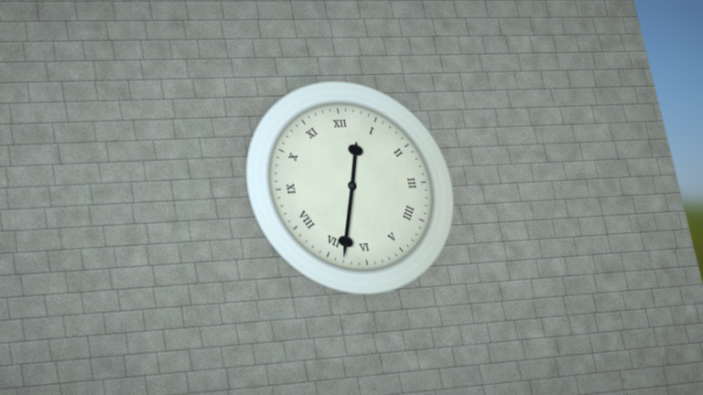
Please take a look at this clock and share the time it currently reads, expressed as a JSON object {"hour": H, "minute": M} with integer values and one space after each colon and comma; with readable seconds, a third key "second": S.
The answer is {"hour": 12, "minute": 33}
